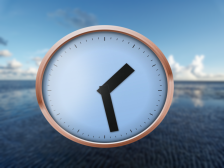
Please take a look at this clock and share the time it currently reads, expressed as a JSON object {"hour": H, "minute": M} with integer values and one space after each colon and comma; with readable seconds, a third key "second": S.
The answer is {"hour": 1, "minute": 28}
